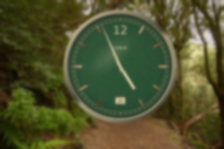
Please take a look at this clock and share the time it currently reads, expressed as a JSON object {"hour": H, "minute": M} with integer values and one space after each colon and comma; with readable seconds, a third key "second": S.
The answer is {"hour": 4, "minute": 56}
